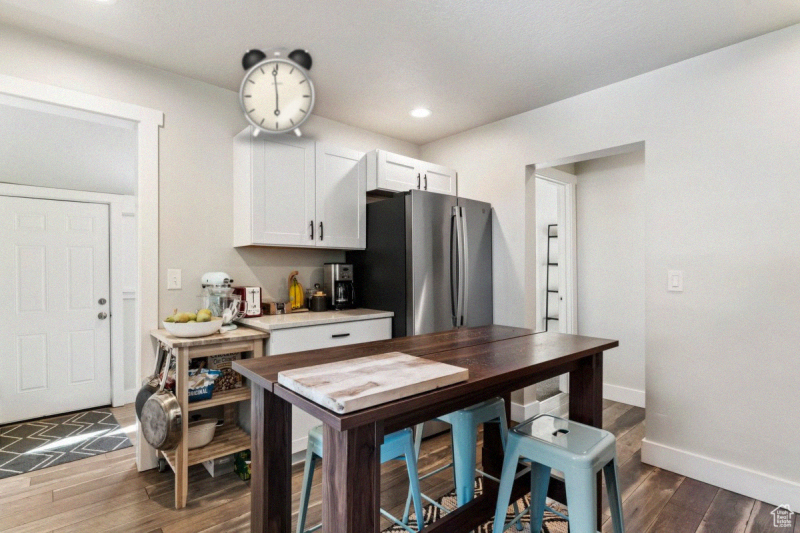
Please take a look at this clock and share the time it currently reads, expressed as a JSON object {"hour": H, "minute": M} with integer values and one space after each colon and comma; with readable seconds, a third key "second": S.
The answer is {"hour": 5, "minute": 59}
